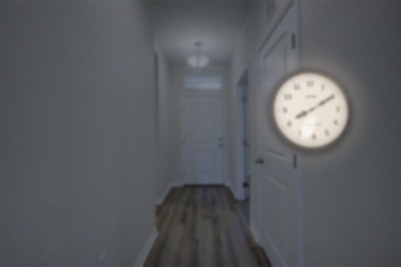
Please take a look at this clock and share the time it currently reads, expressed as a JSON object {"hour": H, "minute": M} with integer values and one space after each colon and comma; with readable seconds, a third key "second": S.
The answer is {"hour": 8, "minute": 10}
